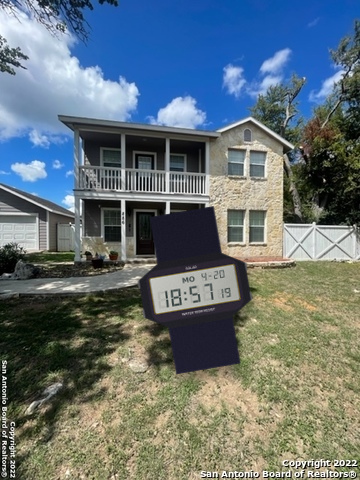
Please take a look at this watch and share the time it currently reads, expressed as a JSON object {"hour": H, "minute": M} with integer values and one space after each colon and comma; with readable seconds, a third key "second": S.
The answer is {"hour": 18, "minute": 57, "second": 19}
